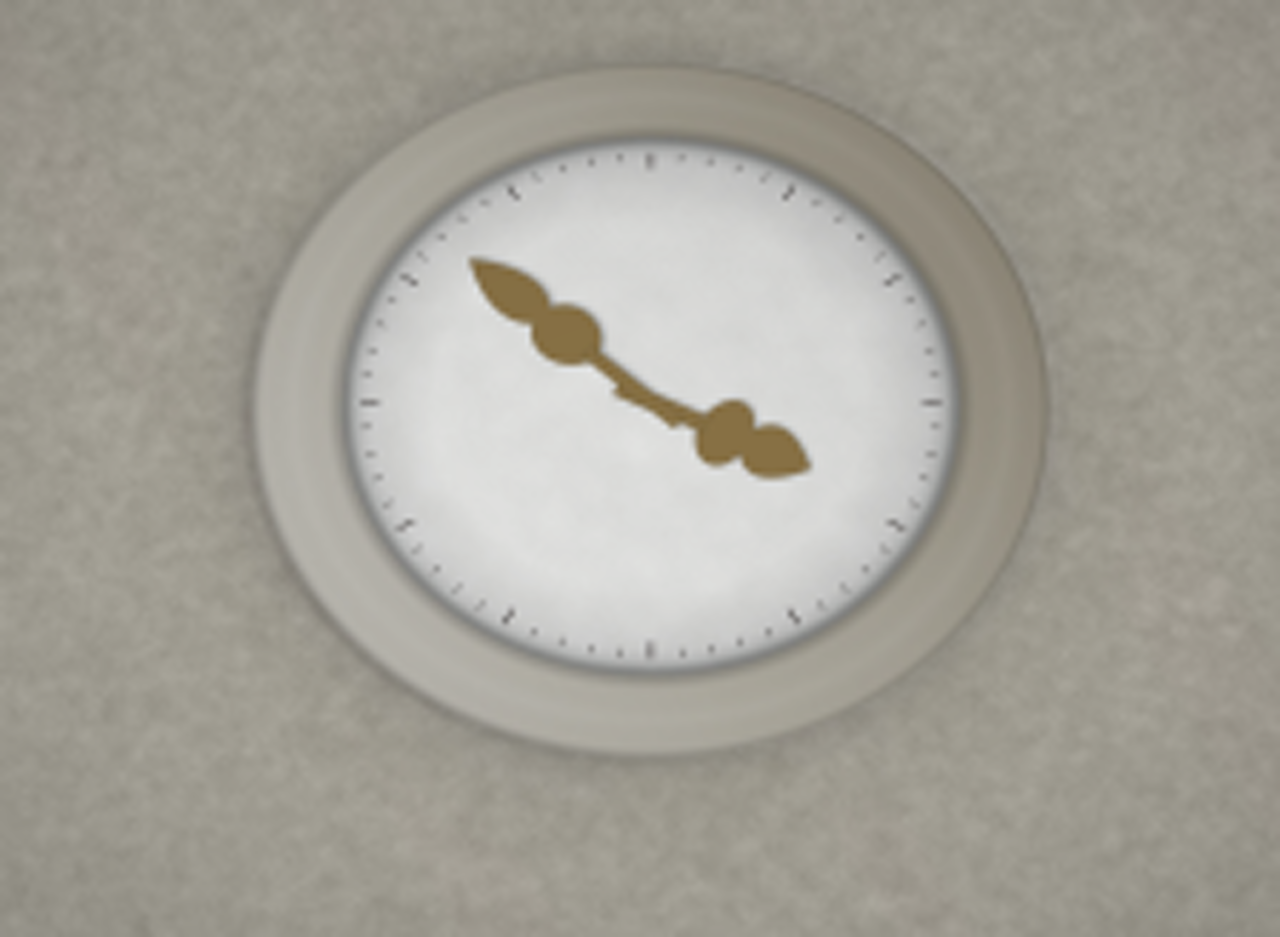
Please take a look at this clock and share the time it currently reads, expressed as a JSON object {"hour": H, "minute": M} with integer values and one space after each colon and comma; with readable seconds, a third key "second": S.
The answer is {"hour": 3, "minute": 52}
